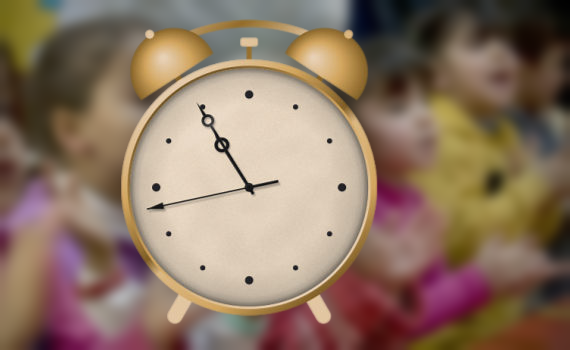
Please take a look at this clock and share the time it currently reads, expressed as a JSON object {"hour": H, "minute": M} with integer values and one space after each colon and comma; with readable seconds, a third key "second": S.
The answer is {"hour": 10, "minute": 54, "second": 43}
